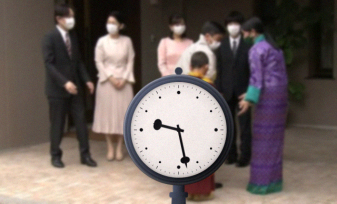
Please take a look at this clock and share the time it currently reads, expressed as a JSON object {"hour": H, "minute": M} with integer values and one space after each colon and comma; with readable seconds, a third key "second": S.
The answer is {"hour": 9, "minute": 28}
